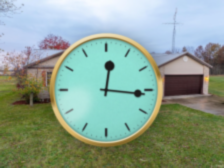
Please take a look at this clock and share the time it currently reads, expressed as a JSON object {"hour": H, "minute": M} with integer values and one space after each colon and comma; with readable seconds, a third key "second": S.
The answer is {"hour": 12, "minute": 16}
